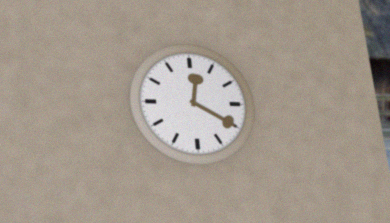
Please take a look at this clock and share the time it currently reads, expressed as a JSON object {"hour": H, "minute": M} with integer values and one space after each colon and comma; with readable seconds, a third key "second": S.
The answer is {"hour": 12, "minute": 20}
